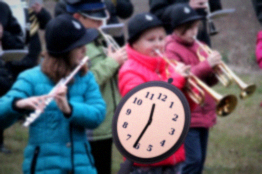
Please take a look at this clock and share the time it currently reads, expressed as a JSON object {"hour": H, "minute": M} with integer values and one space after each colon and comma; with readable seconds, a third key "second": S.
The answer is {"hour": 11, "minute": 31}
